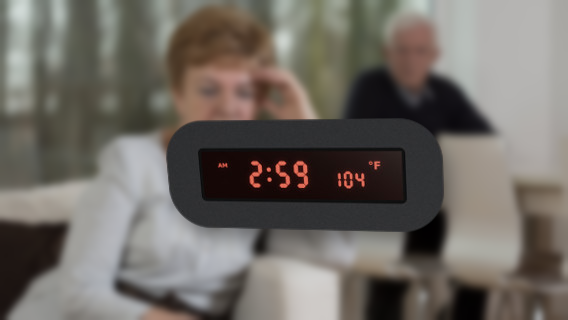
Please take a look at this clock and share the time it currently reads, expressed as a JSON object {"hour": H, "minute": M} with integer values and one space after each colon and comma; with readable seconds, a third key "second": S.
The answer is {"hour": 2, "minute": 59}
